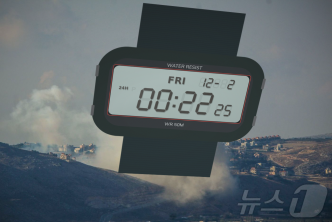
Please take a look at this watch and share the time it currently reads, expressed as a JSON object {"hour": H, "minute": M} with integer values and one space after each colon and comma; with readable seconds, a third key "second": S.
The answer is {"hour": 0, "minute": 22, "second": 25}
